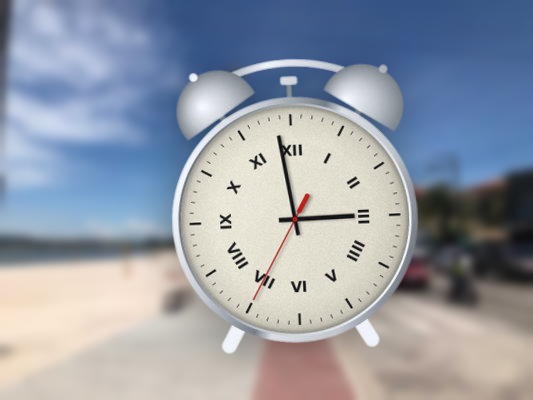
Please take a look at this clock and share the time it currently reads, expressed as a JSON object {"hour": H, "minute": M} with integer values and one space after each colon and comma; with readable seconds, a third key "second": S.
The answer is {"hour": 2, "minute": 58, "second": 35}
